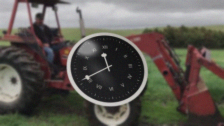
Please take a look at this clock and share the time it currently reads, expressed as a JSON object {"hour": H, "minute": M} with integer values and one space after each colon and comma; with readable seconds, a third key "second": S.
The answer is {"hour": 11, "minute": 41}
